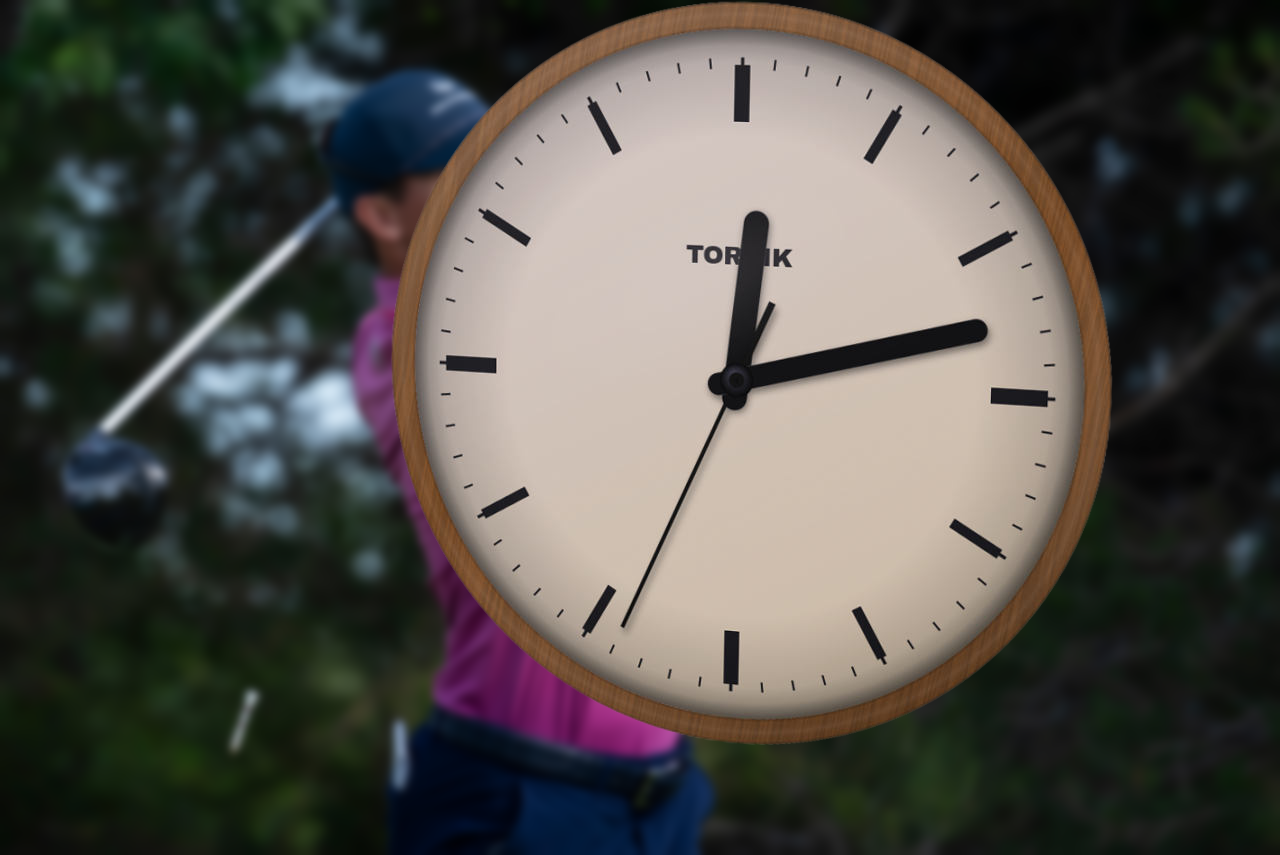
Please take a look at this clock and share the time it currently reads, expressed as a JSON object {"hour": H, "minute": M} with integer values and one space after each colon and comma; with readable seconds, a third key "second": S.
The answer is {"hour": 12, "minute": 12, "second": 34}
